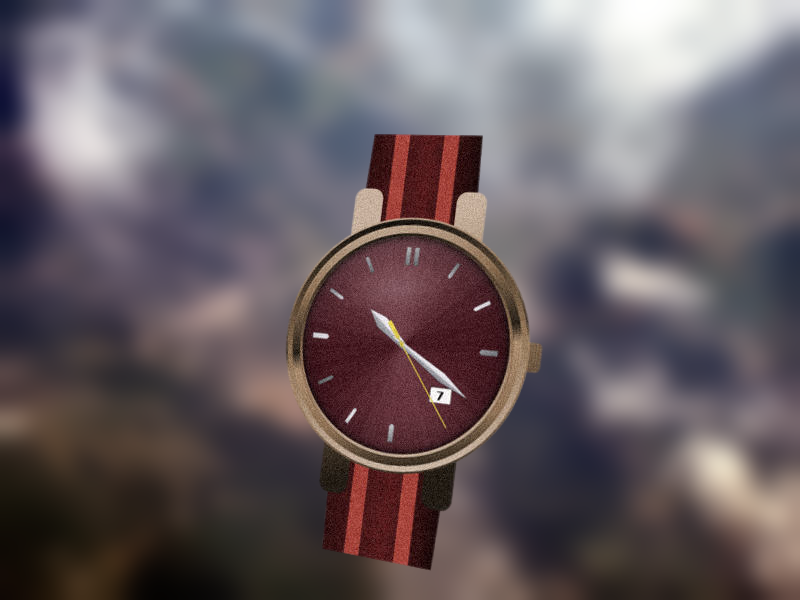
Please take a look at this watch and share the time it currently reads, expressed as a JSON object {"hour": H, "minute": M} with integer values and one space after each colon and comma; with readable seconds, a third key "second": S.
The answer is {"hour": 10, "minute": 20, "second": 24}
